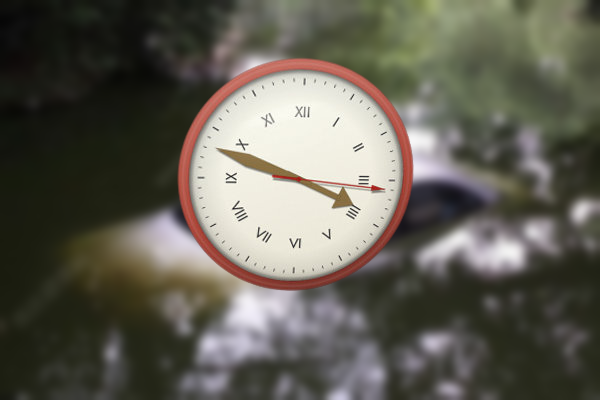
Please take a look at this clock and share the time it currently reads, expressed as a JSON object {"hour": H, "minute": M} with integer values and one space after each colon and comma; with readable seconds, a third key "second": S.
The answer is {"hour": 3, "minute": 48, "second": 16}
